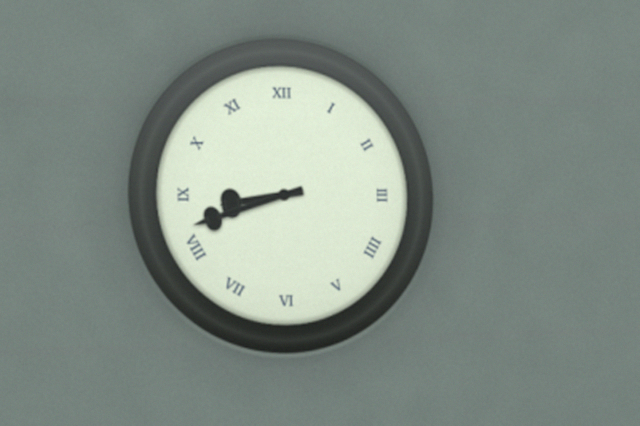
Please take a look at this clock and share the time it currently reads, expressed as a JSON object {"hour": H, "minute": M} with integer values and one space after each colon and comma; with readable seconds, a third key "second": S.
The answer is {"hour": 8, "minute": 42}
